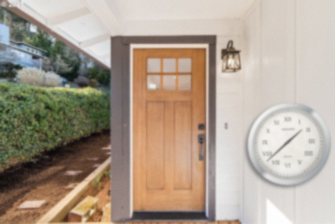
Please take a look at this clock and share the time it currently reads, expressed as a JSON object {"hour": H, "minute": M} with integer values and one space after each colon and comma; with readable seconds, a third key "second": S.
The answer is {"hour": 1, "minute": 38}
